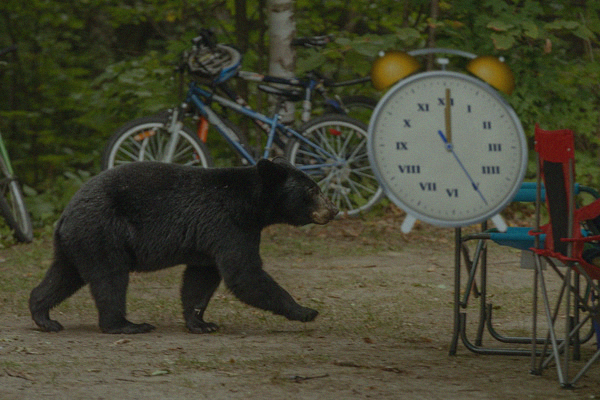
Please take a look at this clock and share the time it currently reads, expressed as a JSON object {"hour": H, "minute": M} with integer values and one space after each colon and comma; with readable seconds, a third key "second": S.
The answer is {"hour": 12, "minute": 0, "second": 25}
